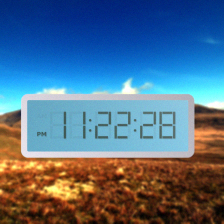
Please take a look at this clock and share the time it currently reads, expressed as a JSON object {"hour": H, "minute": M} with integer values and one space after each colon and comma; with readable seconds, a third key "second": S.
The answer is {"hour": 11, "minute": 22, "second": 28}
